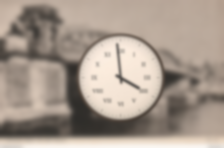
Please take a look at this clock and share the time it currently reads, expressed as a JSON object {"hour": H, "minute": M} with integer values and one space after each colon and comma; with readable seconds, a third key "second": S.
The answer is {"hour": 3, "minute": 59}
